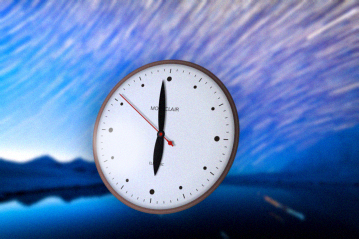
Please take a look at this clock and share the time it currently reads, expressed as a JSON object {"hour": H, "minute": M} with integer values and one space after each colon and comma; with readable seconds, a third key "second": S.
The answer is {"hour": 5, "minute": 58, "second": 51}
